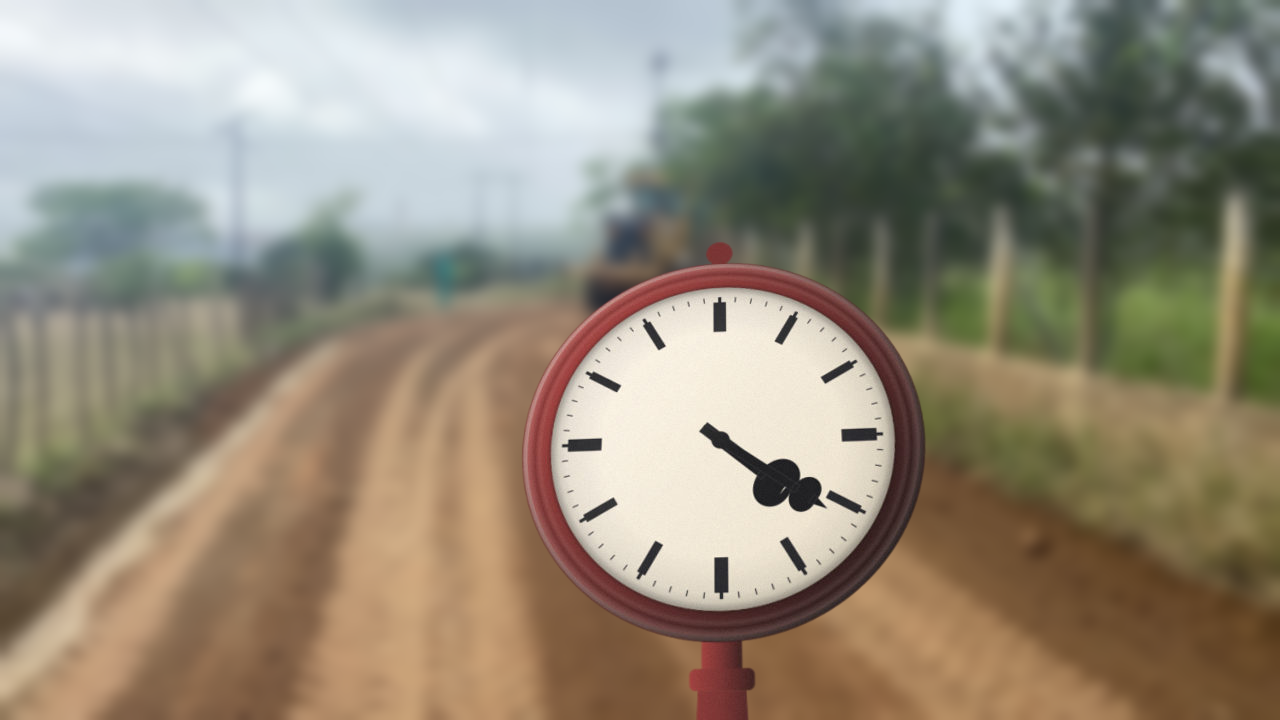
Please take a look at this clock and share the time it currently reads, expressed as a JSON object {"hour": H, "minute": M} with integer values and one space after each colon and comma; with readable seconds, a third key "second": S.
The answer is {"hour": 4, "minute": 21}
